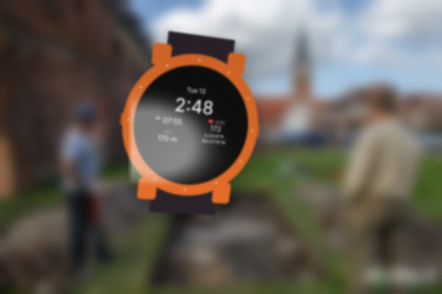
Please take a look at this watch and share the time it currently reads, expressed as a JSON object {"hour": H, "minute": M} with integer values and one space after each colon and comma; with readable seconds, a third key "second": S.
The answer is {"hour": 2, "minute": 48}
